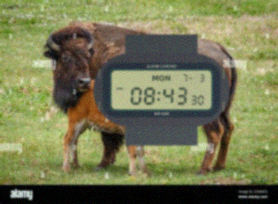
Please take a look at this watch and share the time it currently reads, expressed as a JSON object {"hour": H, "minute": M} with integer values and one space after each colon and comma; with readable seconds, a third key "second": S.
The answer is {"hour": 8, "minute": 43}
